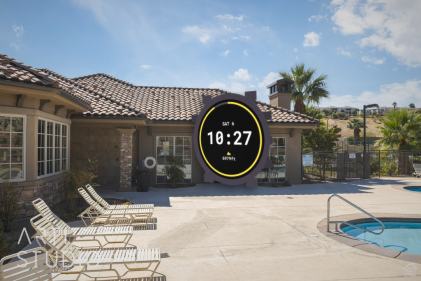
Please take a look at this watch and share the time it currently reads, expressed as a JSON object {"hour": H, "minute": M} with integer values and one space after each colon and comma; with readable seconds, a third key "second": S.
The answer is {"hour": 10, "minute": 27}
